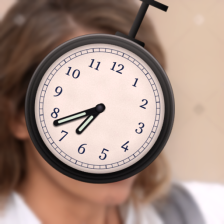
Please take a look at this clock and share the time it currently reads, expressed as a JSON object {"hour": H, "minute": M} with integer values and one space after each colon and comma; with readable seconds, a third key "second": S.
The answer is {"hour": 6, "minute": 38}
